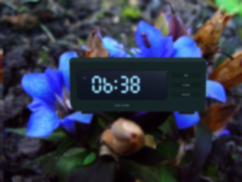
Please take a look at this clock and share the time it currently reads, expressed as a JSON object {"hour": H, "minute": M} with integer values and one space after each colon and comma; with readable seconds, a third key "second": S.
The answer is {"hour": 6, "minute": 38}
